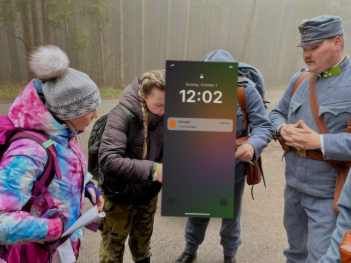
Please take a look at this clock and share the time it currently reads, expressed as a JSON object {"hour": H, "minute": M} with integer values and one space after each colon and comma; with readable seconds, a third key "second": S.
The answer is {"hour": 12, "minute": 2}
